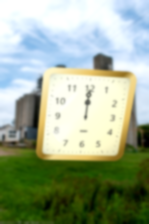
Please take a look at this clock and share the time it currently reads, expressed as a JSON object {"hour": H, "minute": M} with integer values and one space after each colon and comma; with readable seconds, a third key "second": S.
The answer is {"hour": 12, "minute": 0}
